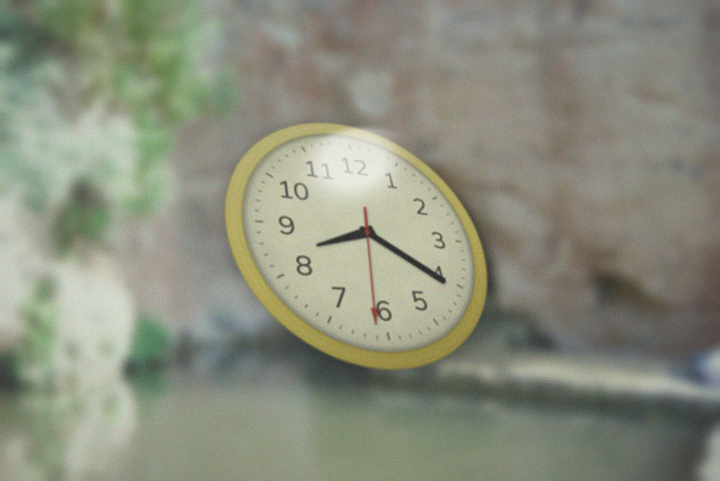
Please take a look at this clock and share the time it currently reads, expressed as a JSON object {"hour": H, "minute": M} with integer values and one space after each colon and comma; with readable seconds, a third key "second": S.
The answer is {"hour": 8, "minute": 20, "second": 31}
